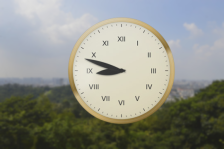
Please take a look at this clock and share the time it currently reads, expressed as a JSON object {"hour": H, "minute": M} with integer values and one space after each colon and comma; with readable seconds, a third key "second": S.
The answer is {"hour": 8, "minute": 48}
